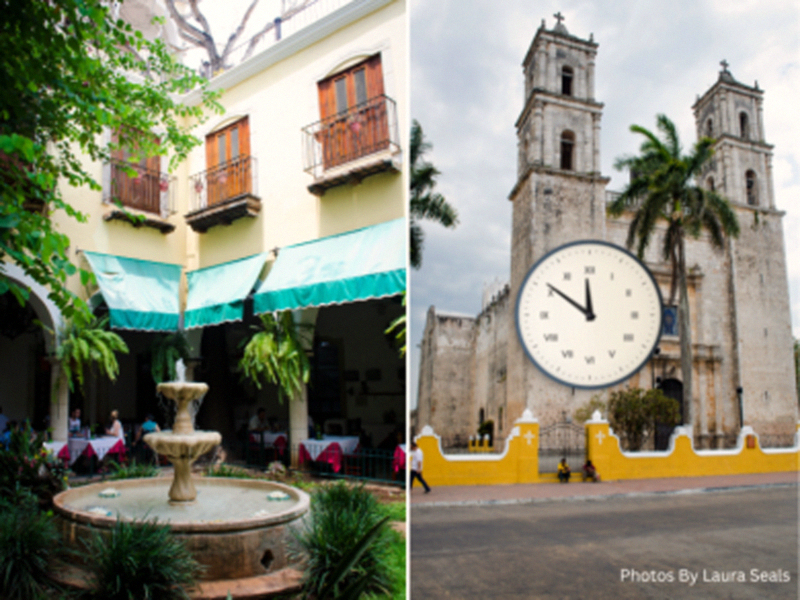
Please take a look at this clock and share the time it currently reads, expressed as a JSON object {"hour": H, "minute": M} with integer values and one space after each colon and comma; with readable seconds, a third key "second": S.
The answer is {"hour": 11, "minute": 51}
